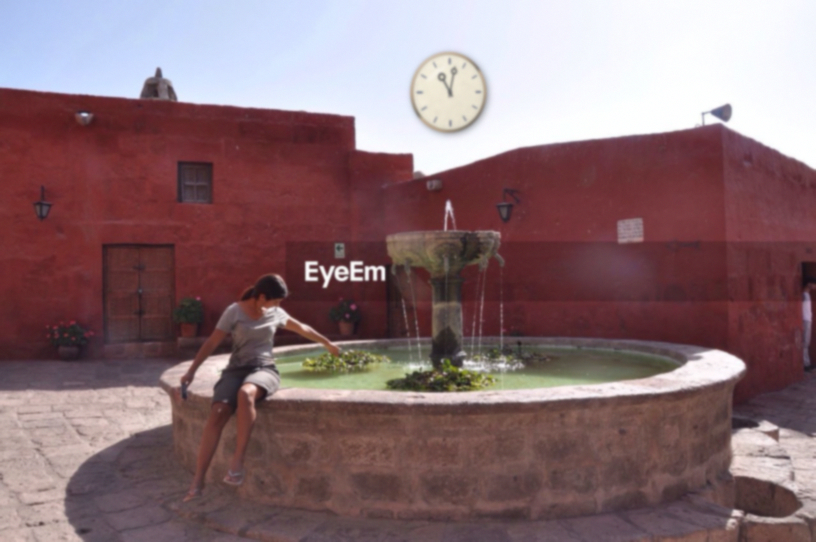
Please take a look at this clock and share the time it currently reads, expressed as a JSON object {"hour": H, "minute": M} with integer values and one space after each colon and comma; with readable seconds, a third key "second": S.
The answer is {"hour": 11, "minute": 2}
